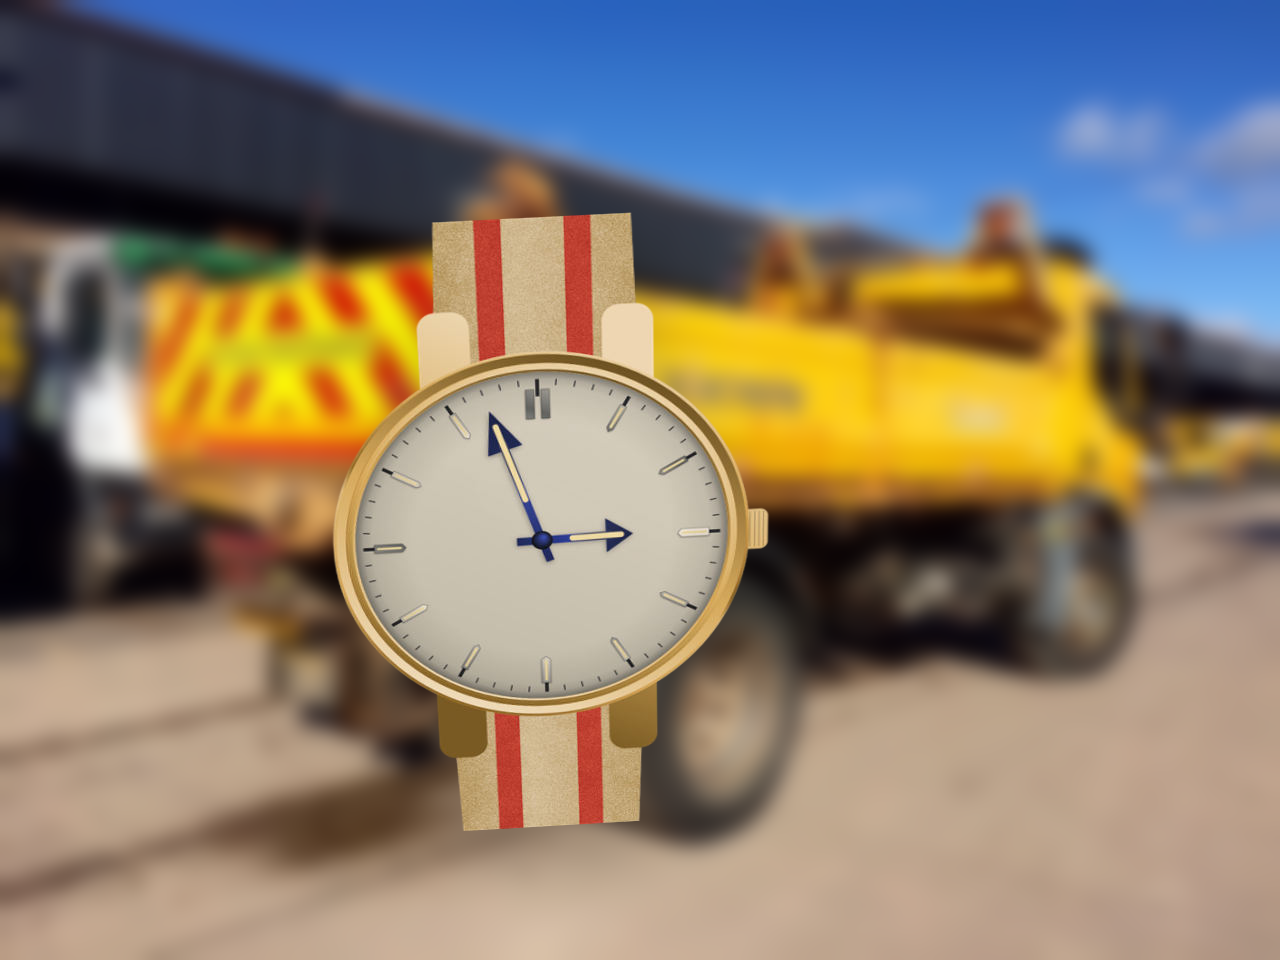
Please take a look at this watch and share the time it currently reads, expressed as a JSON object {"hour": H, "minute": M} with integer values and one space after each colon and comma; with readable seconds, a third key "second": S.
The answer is {"hour": 2, "minute": 57}
